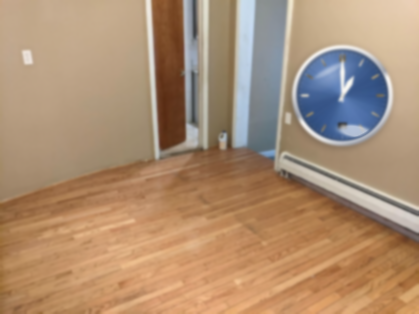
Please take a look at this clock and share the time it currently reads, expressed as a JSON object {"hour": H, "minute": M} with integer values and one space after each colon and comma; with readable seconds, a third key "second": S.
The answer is {"hour": 1, "minute": 0}
